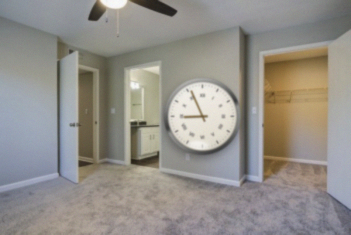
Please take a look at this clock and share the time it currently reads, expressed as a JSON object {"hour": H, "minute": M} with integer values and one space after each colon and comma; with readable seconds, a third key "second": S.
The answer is {"hour": 8, "minute": 56}
